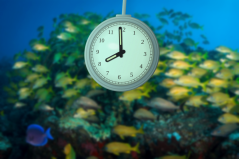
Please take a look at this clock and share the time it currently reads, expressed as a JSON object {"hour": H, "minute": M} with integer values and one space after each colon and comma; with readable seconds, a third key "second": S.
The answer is {"hour": 7, "minute": 59}
